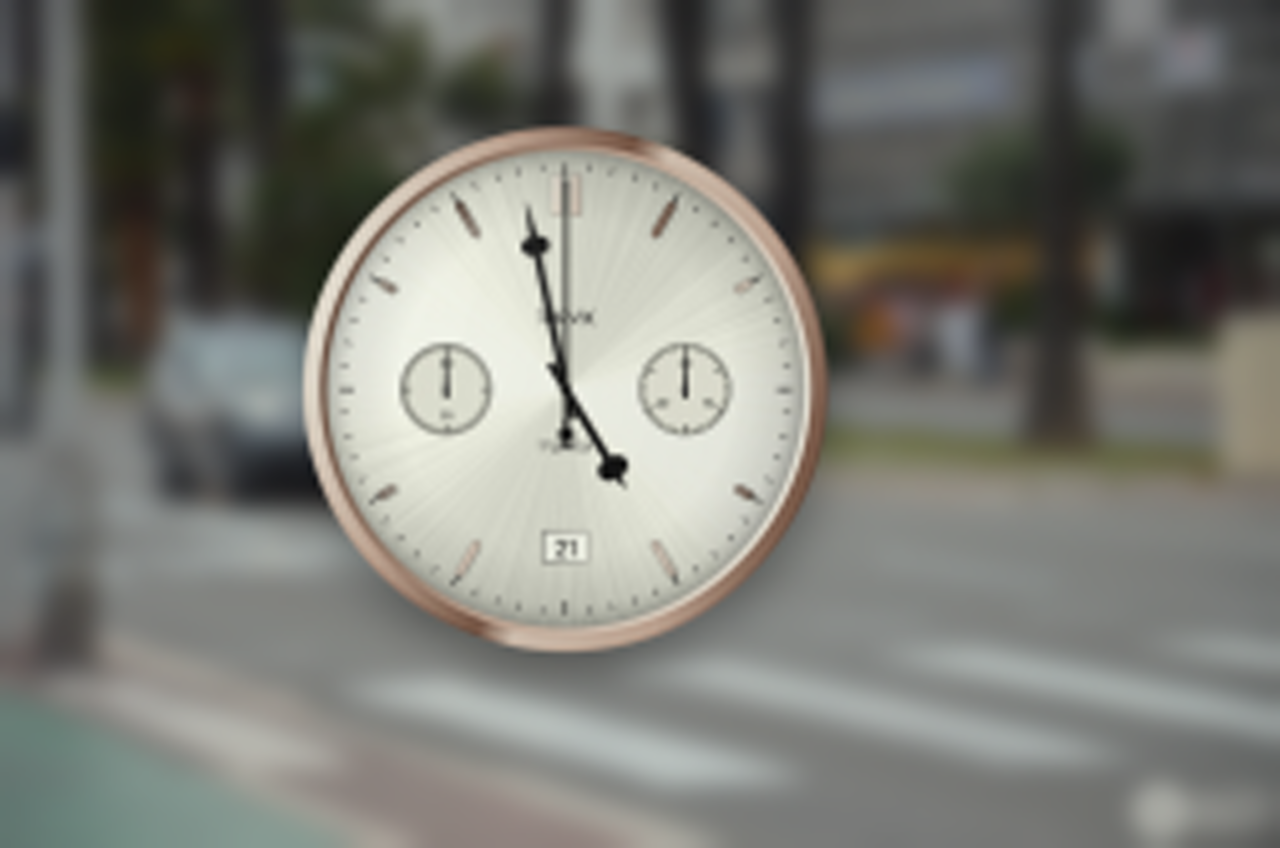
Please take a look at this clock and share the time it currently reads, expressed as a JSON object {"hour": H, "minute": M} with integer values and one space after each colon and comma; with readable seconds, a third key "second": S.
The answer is {"hour": 4, "minute": 58}
